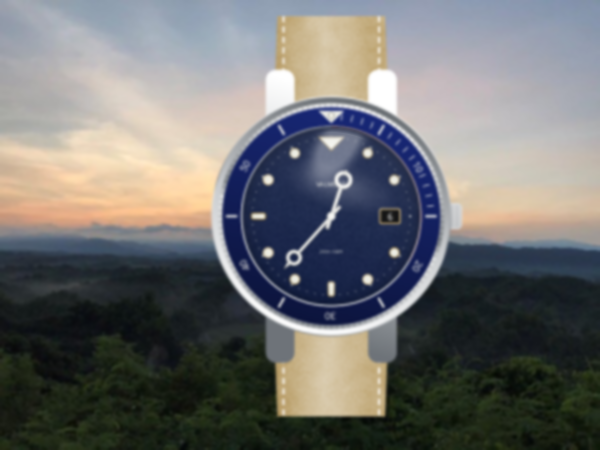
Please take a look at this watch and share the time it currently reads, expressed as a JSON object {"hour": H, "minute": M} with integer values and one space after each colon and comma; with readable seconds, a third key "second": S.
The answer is {"hour": 12, "minute": 37}
